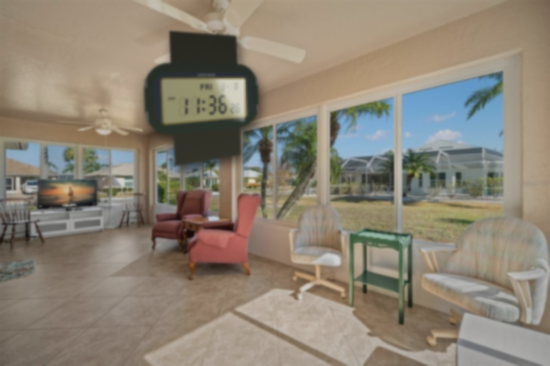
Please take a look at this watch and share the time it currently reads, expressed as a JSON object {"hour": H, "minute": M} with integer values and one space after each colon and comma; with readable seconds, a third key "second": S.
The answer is {"hour": 11, "minute": 36}
